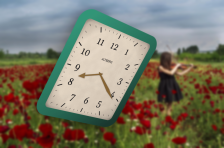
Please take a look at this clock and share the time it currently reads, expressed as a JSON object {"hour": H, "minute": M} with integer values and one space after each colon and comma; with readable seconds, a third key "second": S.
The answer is {"hour": 8, "minute": 21}
